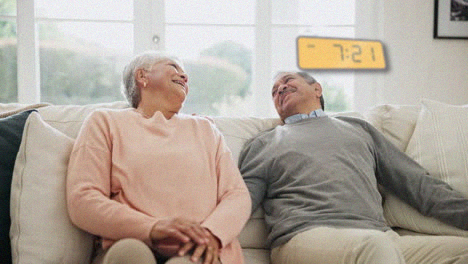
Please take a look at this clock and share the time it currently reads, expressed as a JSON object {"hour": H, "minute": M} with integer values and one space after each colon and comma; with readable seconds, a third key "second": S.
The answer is {"hour": 7, "minute": 21}
